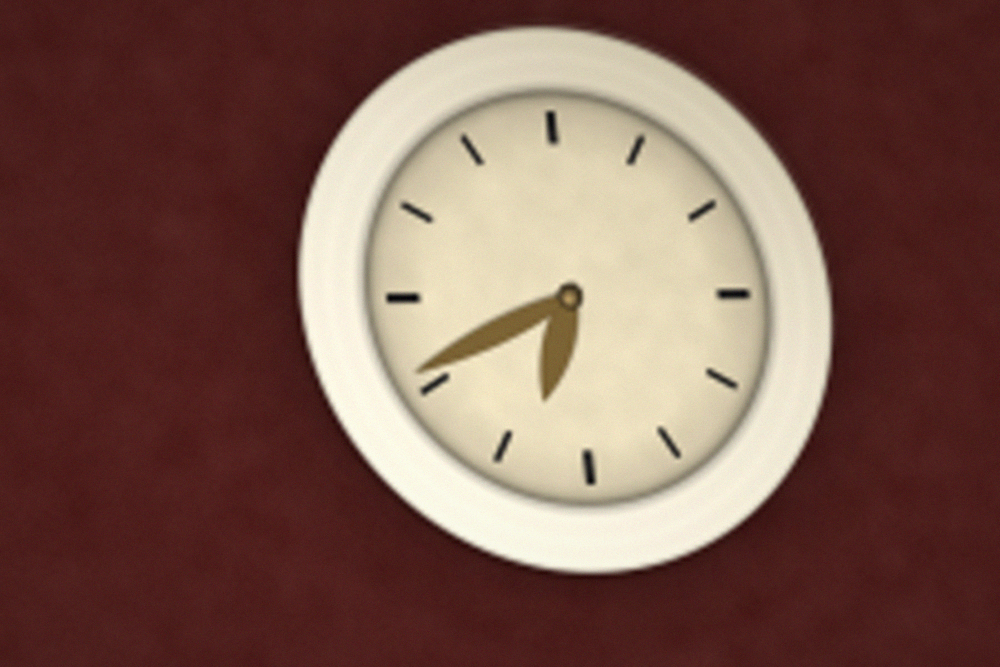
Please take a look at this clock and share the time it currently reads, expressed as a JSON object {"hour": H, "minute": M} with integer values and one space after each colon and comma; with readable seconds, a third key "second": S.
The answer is {"hour": 6, "minute": 41}
